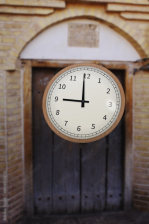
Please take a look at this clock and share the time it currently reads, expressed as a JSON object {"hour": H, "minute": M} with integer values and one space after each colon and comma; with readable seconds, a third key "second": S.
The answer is {"hour": 8, "minute": 59}
